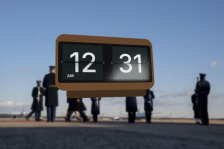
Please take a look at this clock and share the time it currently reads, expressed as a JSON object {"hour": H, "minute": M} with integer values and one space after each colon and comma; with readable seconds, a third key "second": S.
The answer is {"hour": 12, "minute": 31}
